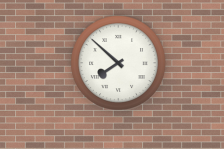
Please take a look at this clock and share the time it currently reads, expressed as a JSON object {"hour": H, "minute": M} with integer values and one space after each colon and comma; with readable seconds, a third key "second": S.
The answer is {"hour": 7, "minute": 52}
